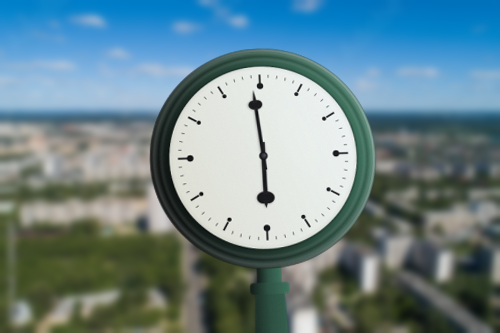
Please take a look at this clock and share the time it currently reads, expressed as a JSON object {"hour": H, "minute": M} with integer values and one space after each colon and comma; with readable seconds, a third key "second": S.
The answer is {"hour": 5, "minute": 59}
